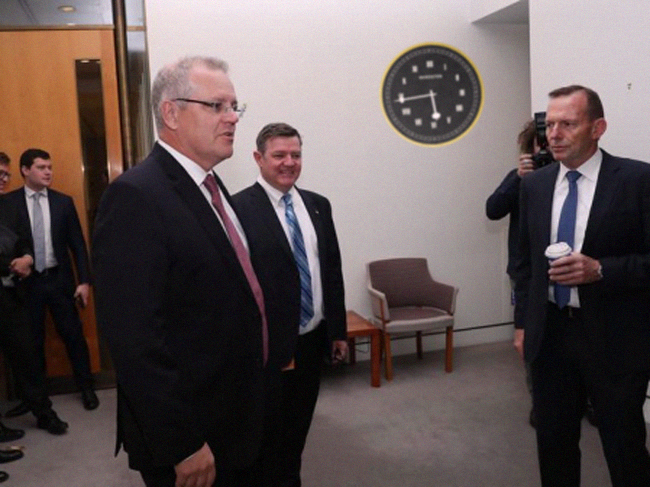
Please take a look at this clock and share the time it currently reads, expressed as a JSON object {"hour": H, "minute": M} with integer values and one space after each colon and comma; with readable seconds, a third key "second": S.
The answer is {"hour": 5, "minute": 44}
